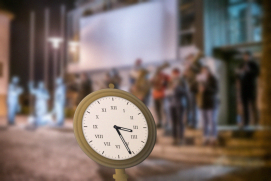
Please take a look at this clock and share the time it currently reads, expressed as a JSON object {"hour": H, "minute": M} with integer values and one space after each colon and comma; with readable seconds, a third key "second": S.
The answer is {"hour": 3, "minute": 26}
